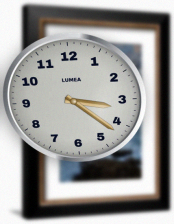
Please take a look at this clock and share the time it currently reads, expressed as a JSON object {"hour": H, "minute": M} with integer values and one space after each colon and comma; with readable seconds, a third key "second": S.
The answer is {"hour": 3, "minute": 22}
